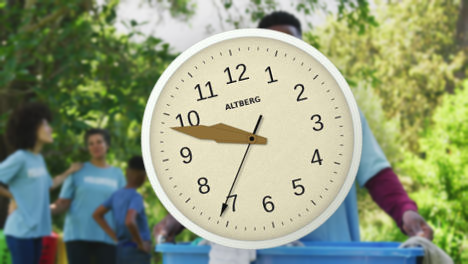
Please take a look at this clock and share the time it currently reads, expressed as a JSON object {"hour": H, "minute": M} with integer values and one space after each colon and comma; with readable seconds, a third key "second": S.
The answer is {"hour": 9, "minute": 48, "second": 36}
